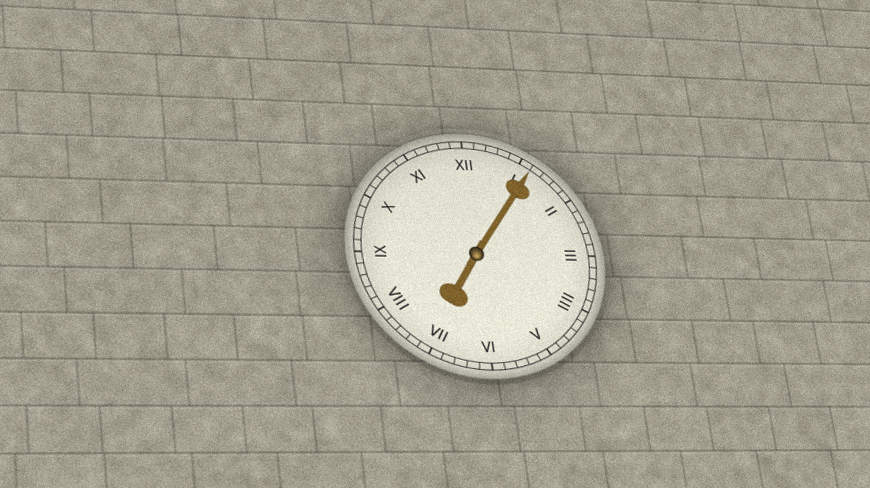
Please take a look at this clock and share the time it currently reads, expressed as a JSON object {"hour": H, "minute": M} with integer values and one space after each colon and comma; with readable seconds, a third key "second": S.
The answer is {"hour": 7, "minute": 6}
